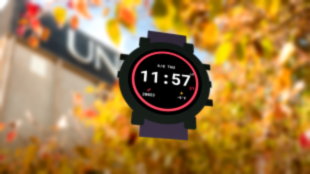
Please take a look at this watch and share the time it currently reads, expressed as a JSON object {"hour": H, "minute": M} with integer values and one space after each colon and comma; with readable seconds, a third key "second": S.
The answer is {"hour": 11, "minute": 57}
